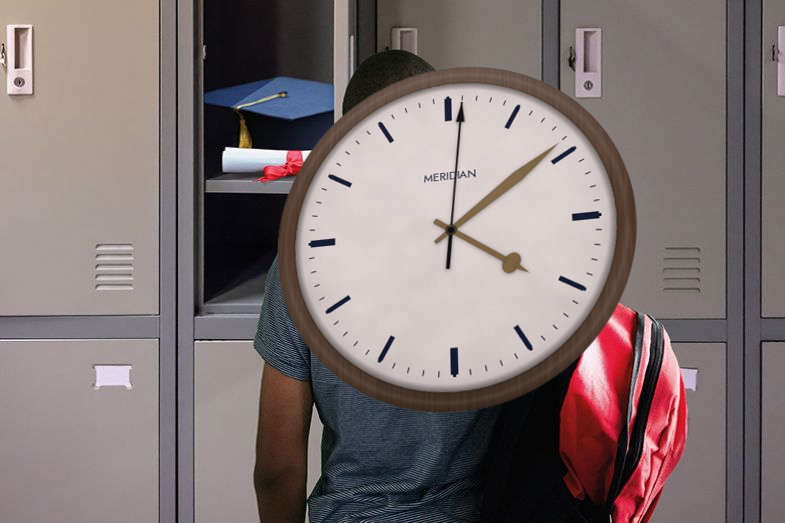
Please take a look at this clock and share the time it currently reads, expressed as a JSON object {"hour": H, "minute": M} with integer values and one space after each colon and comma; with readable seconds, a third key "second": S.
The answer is {"hour": 4, "minute": 9, "second": 1}
